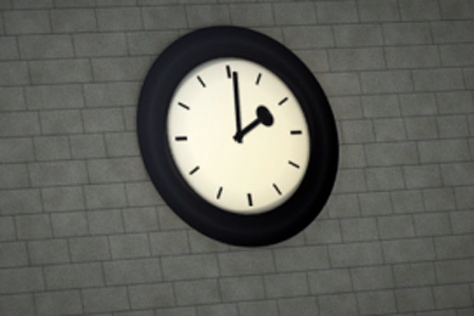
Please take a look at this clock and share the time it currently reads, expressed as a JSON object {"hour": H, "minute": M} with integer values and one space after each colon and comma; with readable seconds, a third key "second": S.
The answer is {"hour": 2, "minute": 1}
